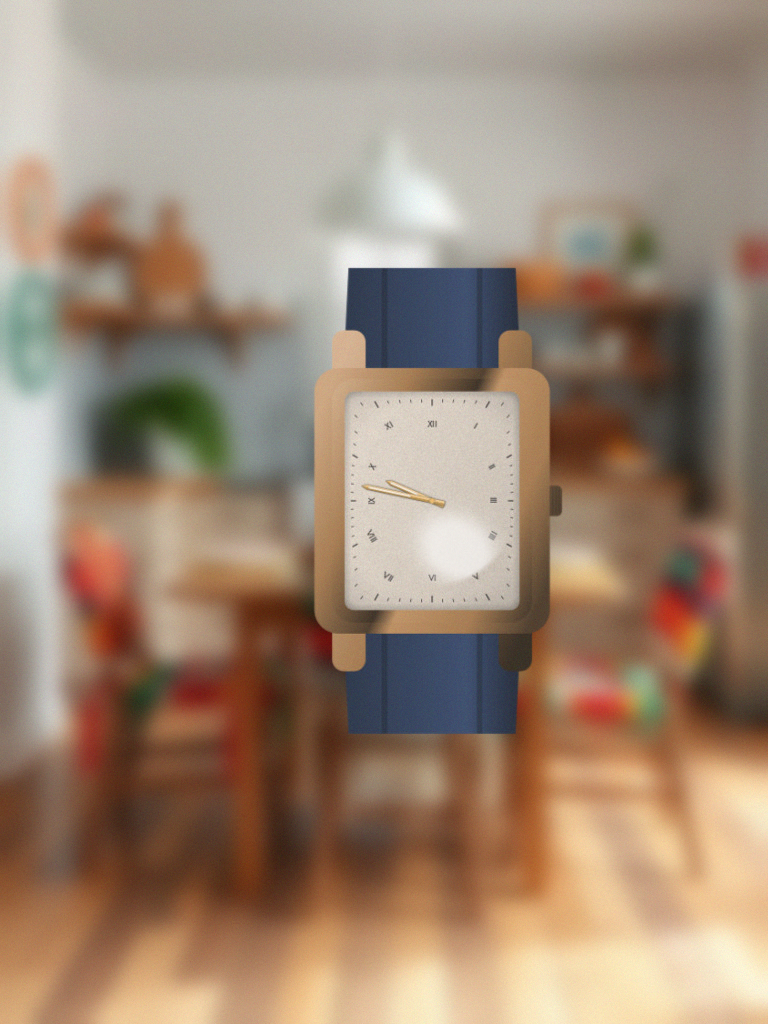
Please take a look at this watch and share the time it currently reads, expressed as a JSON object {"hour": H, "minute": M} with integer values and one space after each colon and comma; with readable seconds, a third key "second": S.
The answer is {"hour": 9, "minute": 47}
